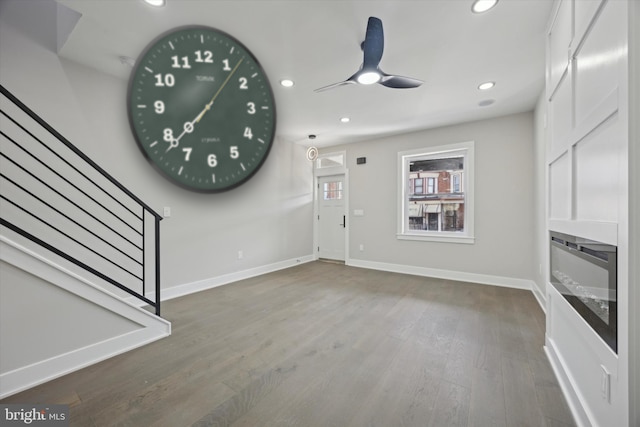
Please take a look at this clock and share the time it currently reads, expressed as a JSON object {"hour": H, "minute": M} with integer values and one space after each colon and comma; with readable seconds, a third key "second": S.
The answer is {"hour": 7, "minute": 38, "second": 7}
